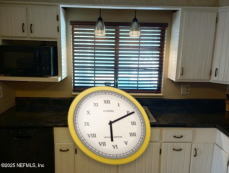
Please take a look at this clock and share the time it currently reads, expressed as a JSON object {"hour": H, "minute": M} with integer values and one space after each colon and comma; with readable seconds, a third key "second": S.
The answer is {"hour": 6, "minute": 11}
